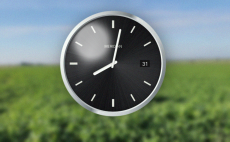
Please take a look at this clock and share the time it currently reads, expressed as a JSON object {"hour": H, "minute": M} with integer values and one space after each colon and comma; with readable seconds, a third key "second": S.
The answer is {"hour": 8, "minute": 2}
